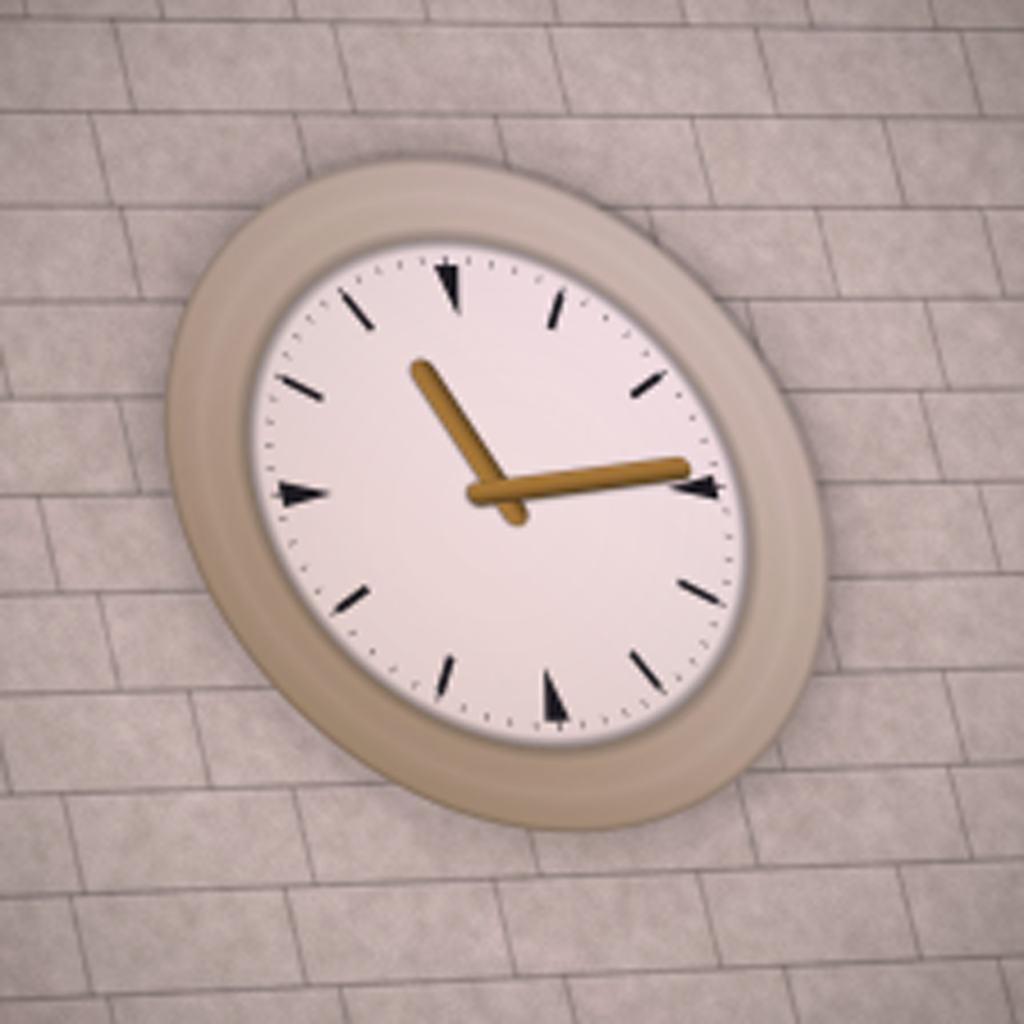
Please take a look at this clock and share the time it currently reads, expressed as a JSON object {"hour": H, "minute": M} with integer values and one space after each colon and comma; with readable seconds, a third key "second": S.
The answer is {"hour": 11, "minute": 14}
